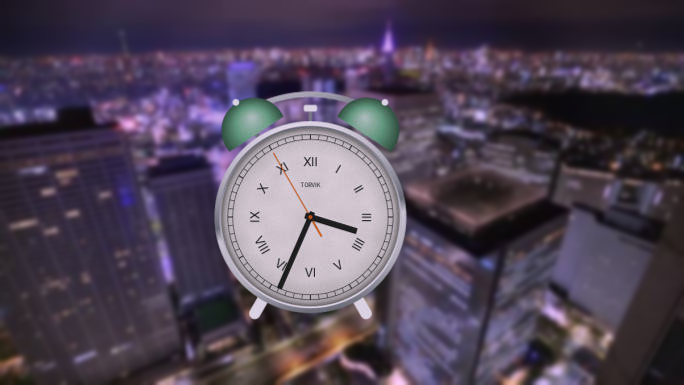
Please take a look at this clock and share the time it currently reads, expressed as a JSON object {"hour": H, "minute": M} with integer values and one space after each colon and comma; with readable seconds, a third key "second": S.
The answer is {"hour": 3, "minute": 33, "second": 55}
